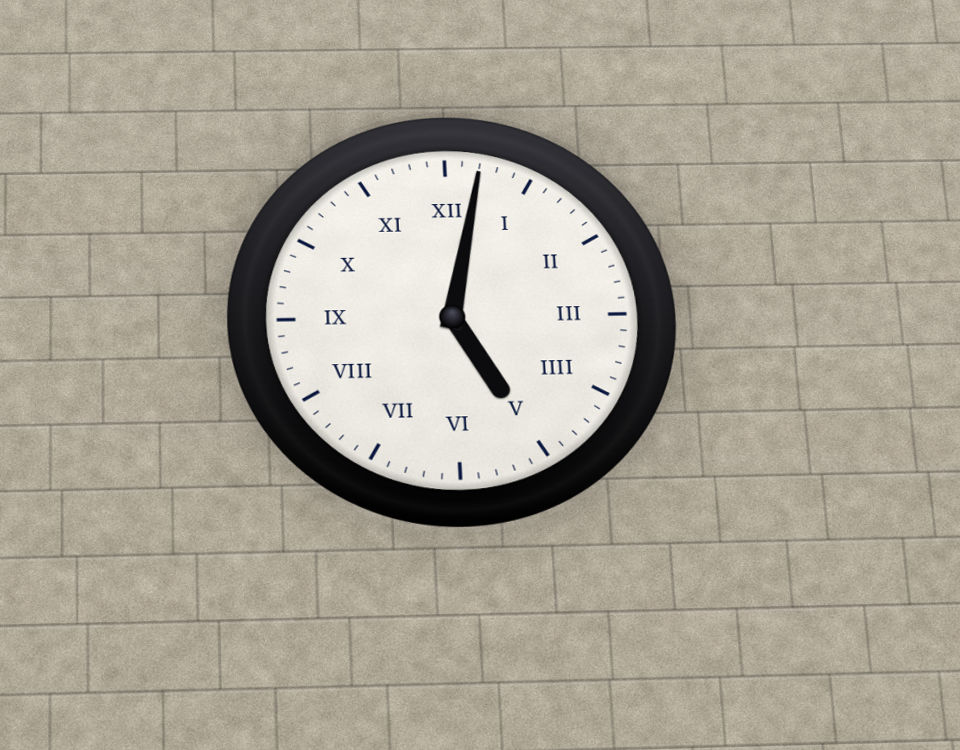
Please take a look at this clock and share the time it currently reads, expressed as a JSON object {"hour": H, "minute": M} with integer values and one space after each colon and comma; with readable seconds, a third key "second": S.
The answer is {"hour": 5, "minute": 2}
